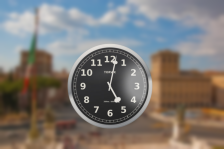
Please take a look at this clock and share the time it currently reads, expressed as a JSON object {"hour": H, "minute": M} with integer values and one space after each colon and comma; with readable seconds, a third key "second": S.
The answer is {"hour": 5, "minute": 2}
